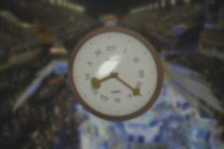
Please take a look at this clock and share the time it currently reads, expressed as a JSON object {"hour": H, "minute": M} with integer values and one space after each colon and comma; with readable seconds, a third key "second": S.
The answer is {"hour": 8, "minute": 22}
